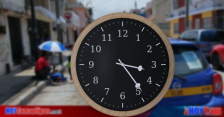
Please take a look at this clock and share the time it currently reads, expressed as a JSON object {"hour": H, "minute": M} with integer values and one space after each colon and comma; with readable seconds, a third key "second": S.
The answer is {"hour": 3, "minute": 24}
